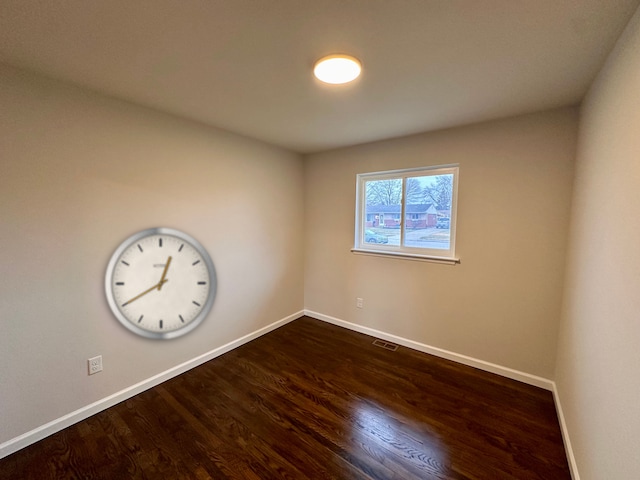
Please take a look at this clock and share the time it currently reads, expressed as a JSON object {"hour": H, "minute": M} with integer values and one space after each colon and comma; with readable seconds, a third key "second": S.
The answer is {"hour": 12, "minute": 40}
